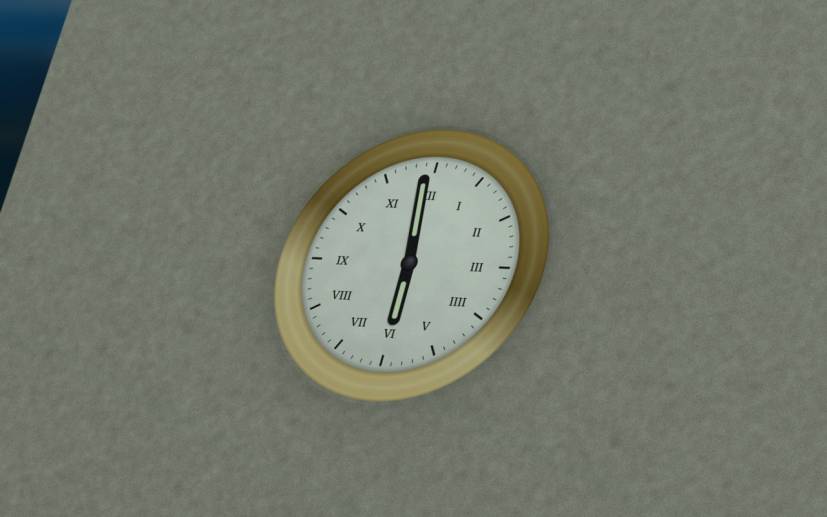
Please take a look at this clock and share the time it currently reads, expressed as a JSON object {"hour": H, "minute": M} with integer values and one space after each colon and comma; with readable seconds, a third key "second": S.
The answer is {"hour": 5, "minute": 59}
